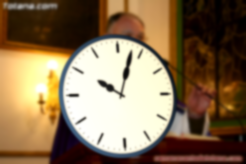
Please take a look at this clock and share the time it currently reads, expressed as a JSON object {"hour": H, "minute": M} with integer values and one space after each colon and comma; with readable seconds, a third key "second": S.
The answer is {"hour": 10, "minute": 3}
